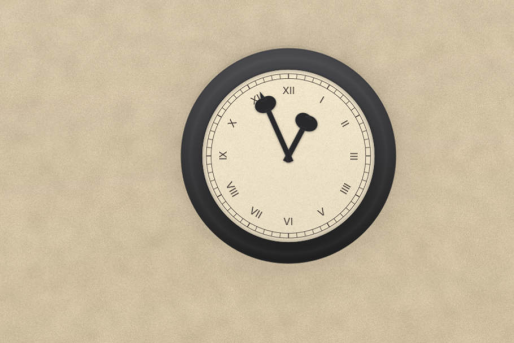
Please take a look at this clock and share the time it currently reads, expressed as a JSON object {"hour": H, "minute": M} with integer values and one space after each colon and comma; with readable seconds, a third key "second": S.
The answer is {"hour": 12, "minute": 56}
